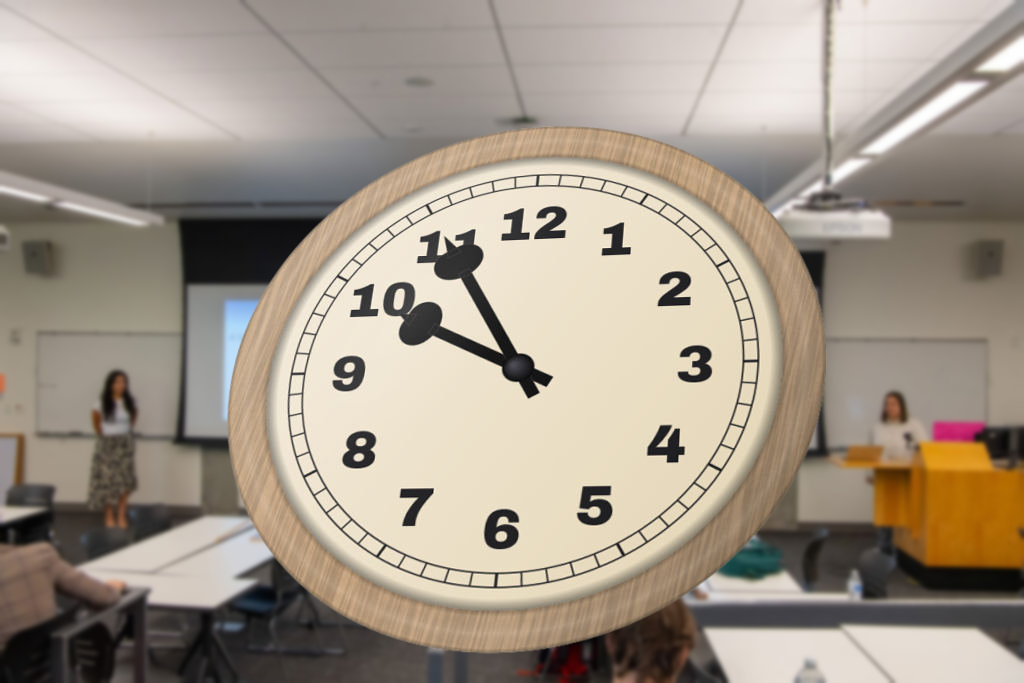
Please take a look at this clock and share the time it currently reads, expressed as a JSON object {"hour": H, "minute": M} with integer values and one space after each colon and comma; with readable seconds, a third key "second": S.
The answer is {"hour": 9, "minute": 55}
